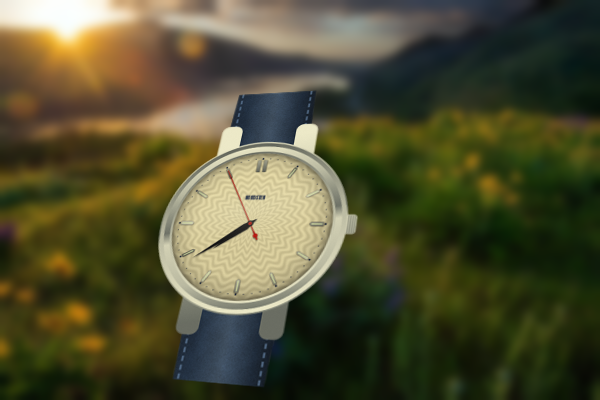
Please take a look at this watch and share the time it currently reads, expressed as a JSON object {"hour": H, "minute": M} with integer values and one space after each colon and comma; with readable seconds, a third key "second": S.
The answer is {"hour": 7, "minute": 38, "second": 55}
